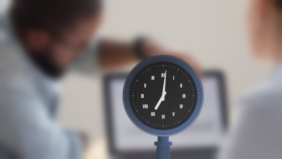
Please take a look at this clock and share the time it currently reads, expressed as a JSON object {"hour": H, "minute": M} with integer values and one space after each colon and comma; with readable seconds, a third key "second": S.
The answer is {"hour": 7, "minute": 1}
